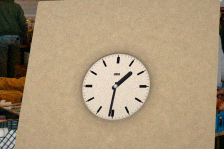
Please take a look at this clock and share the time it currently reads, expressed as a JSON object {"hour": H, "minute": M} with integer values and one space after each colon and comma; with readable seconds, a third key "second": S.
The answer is {"hour": 1, "minute": 31}
